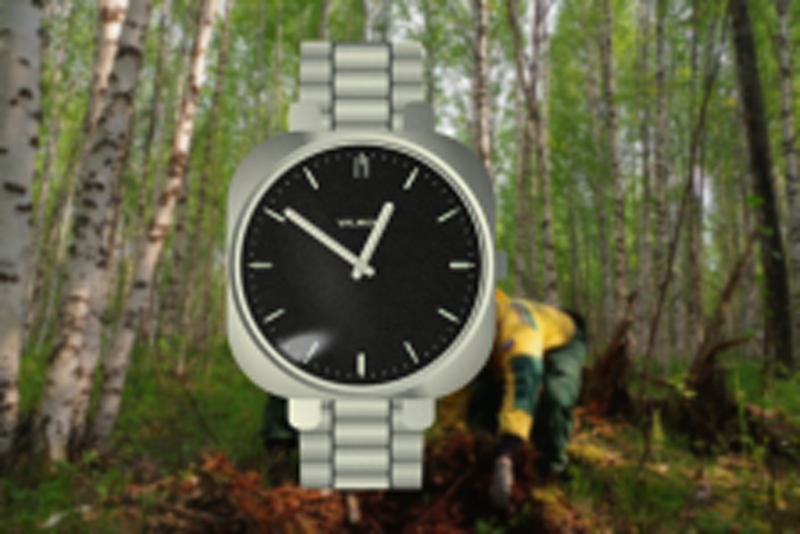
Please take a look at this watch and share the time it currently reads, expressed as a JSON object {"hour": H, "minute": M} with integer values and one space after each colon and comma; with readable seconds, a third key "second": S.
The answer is {"hour": 12, "minute": 51}
